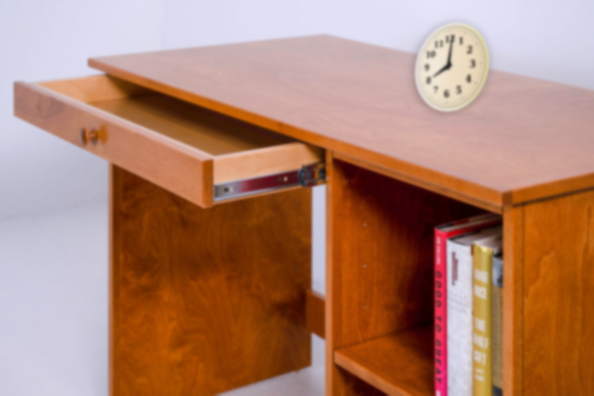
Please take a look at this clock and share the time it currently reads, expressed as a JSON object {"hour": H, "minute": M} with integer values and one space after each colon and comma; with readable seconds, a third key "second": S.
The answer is {"hour": 8, "minute": 1}
